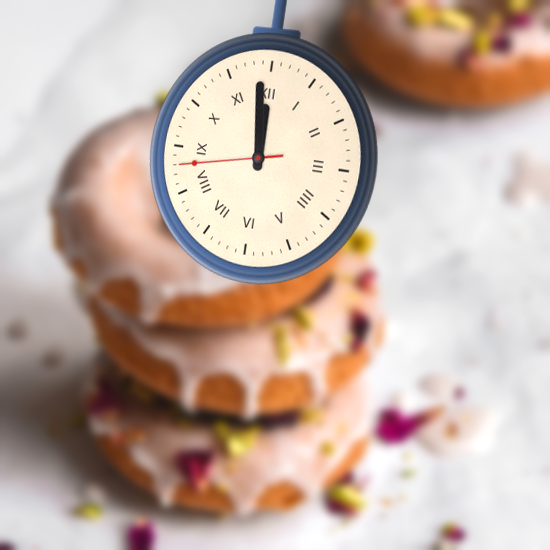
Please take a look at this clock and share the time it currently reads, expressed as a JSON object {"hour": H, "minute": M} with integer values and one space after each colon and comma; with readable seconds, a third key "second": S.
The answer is {"hour": 11, "minute": 58, "second": 43}
